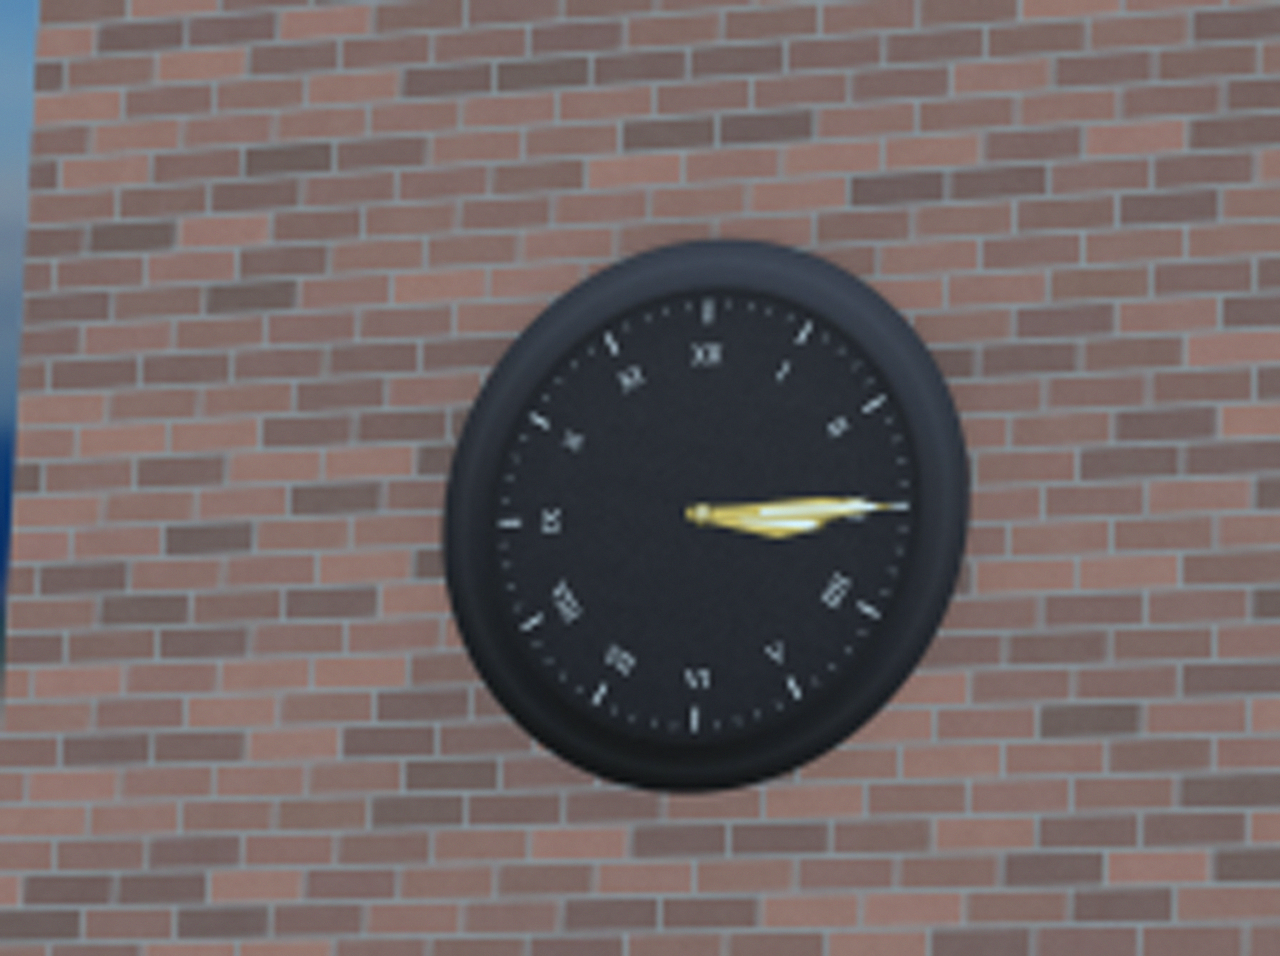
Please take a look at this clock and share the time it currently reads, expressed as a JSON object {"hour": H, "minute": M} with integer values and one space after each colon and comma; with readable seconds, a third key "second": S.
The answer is {"hour": 3, "minute": 15}
